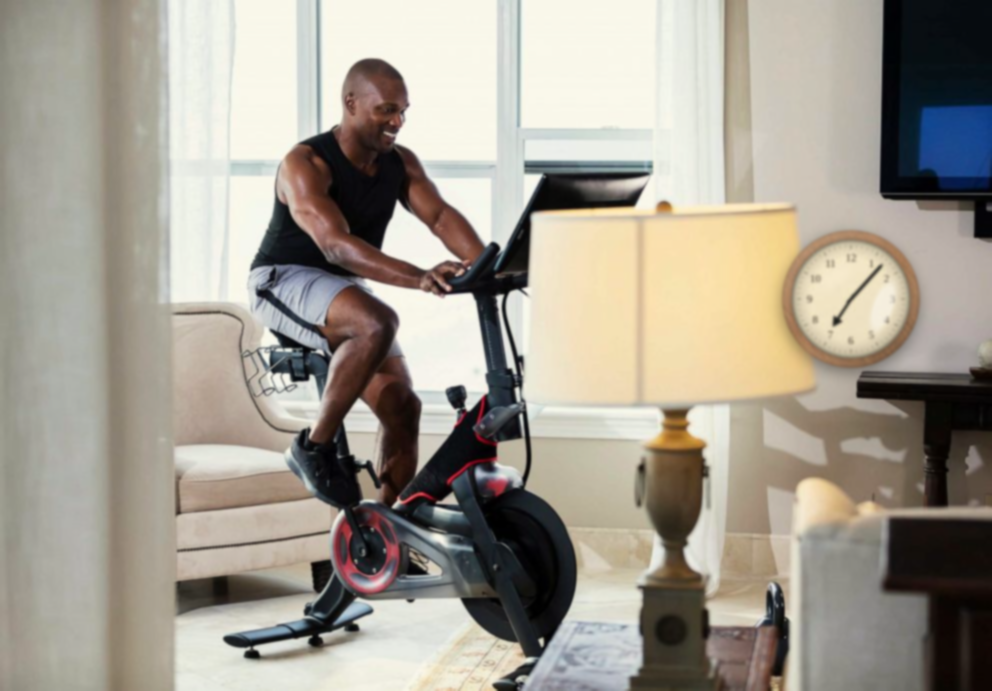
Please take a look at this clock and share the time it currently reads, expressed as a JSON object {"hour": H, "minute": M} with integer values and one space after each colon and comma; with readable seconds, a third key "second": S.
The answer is {"hour": 7, "minute": 7}
